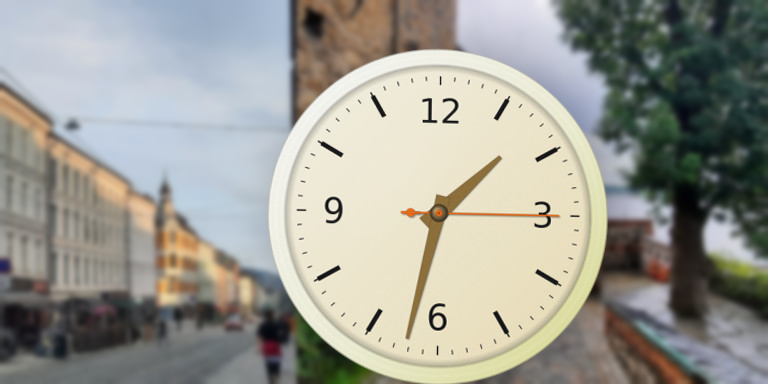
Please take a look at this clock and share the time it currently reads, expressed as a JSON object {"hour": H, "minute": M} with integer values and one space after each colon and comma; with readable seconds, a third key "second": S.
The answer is {"hour": 1, "minute": 32, "second": 15}
